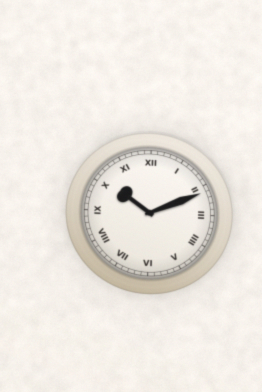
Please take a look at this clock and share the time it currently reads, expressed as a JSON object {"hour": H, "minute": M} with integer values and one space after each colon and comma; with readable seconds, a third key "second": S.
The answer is {"hour": 10, "minute": 11}
